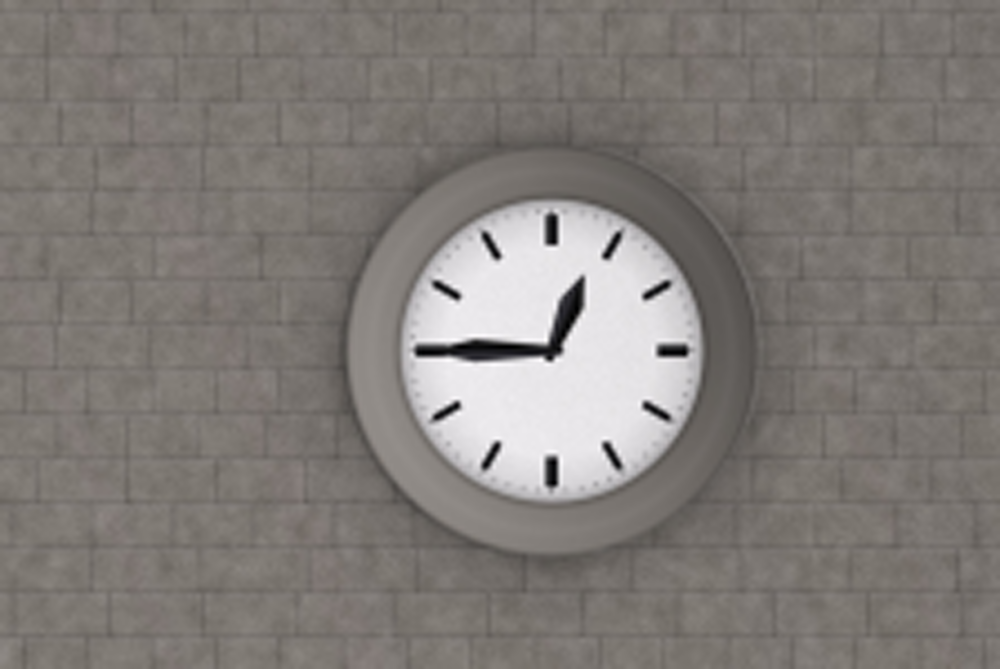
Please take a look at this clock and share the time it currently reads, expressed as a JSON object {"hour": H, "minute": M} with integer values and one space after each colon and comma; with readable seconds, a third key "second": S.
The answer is {"hour": 12, "minute": 45}
